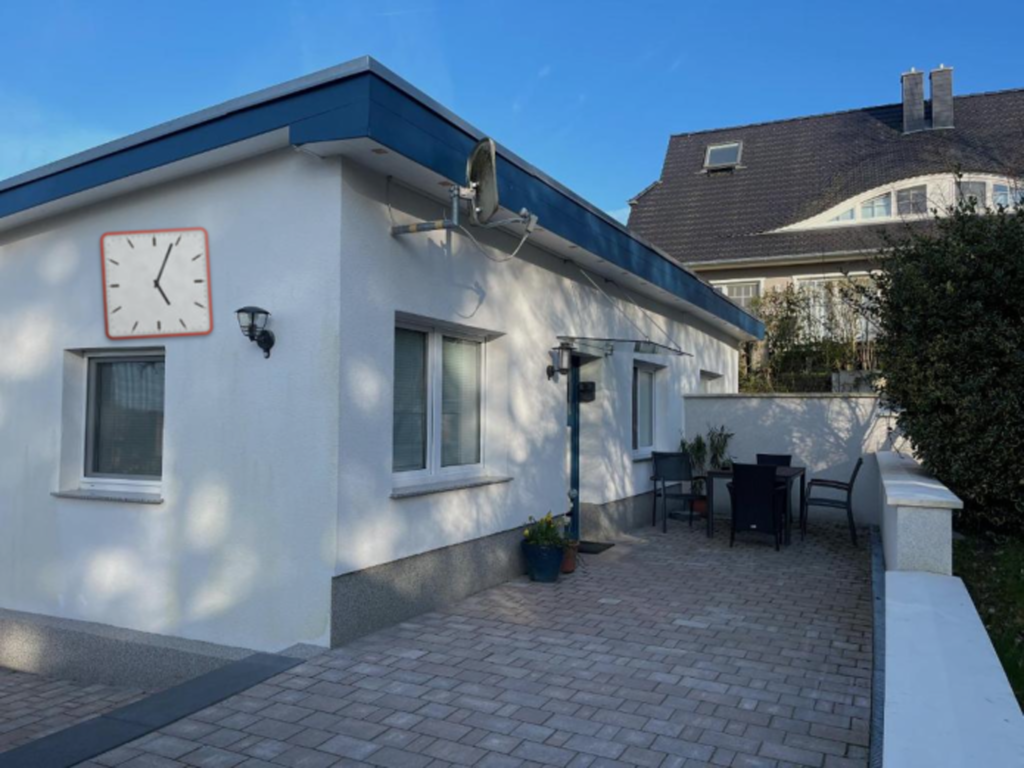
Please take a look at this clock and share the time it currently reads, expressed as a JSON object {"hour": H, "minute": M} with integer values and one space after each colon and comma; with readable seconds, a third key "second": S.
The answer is {"hour": 5, "minute": 4}
